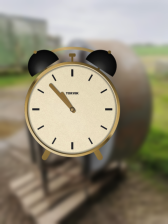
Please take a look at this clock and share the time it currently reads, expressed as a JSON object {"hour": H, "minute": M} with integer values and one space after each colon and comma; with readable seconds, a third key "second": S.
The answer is {"hour": 10, "minute": 53}
